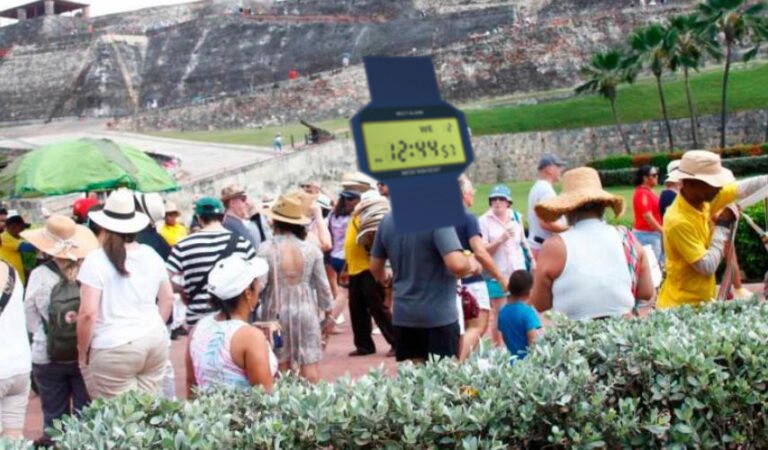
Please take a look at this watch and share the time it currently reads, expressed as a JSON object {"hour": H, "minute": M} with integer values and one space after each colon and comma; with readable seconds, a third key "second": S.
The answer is {"hour": 12, "minute": 44, "second": 57}
